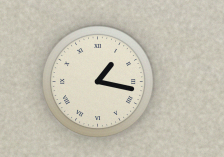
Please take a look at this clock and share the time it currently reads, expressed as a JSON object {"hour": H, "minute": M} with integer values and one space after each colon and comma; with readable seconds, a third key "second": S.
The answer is {"hour": 1, "minute": 17}
